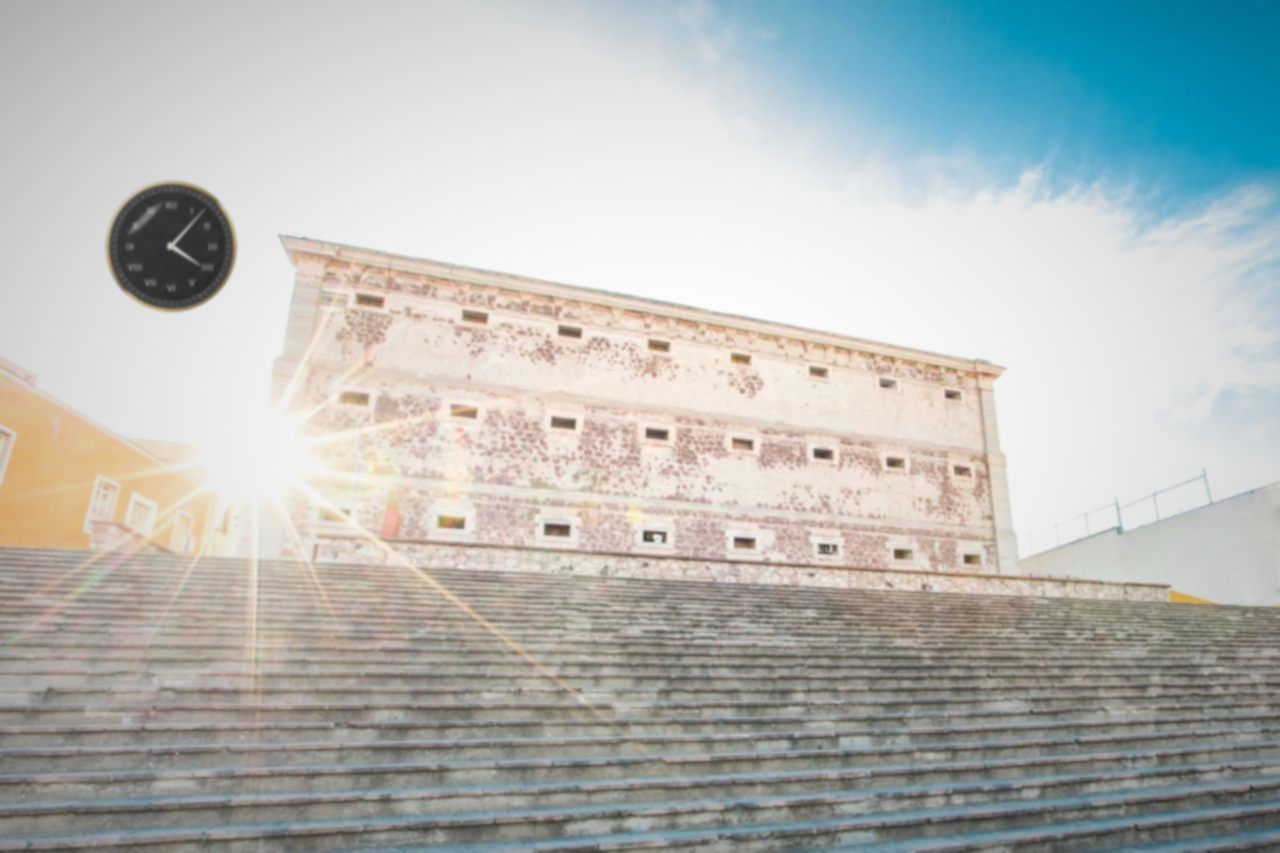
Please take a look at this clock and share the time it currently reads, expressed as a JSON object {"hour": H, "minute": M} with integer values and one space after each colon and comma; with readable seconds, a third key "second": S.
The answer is {"hour": 4, "minute": 7}
